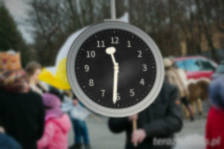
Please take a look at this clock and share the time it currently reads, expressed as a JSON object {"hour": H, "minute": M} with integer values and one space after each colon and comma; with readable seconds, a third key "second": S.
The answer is {"hour": 11, "minute": 31}
